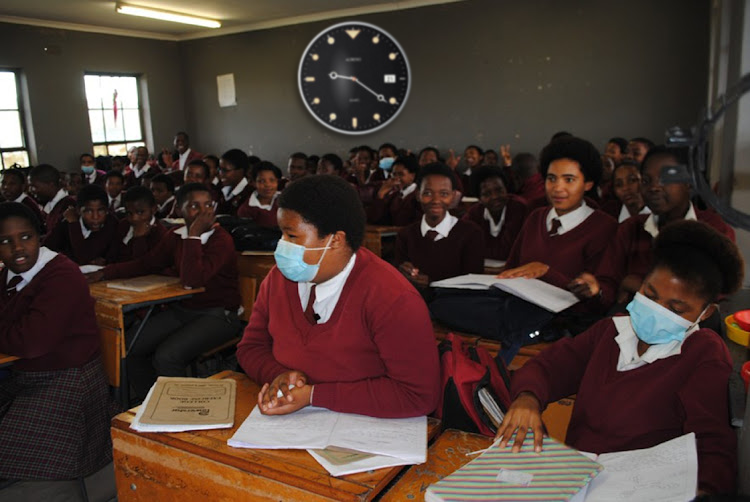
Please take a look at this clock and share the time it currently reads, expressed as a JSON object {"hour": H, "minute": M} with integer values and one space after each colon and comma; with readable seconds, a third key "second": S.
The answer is {"hour": 9, "minute": 21}
